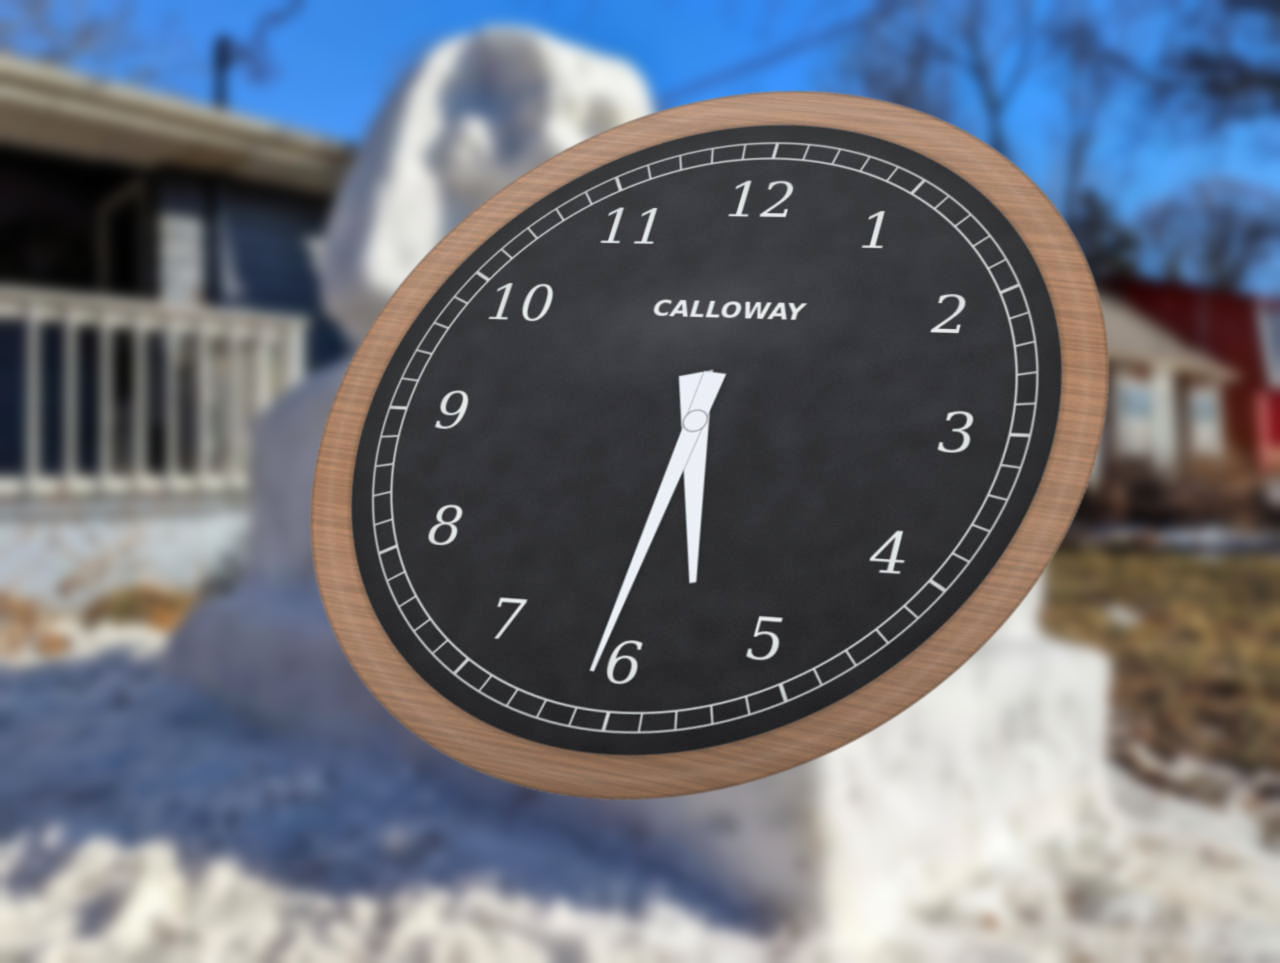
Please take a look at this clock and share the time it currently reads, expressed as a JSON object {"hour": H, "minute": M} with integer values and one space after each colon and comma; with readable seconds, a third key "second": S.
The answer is {"hour": 5, "minute": 31}
